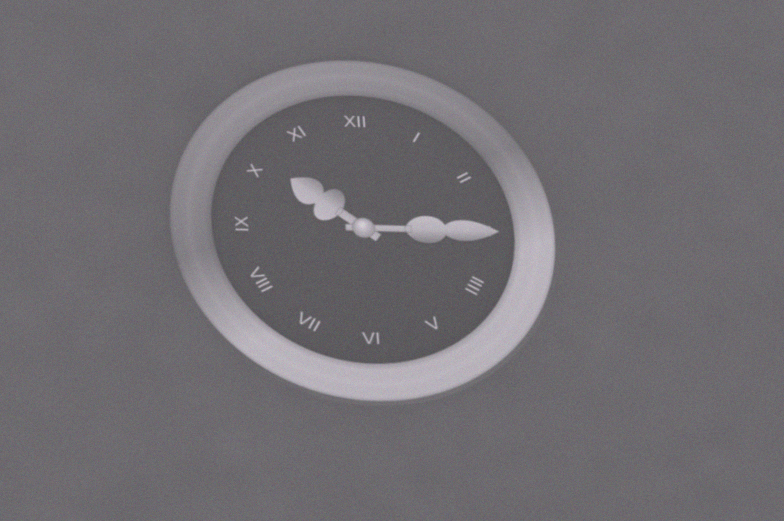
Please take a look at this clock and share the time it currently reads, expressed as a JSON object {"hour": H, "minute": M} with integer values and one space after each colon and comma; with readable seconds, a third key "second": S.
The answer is {"hour": 10, "minute": 15}
